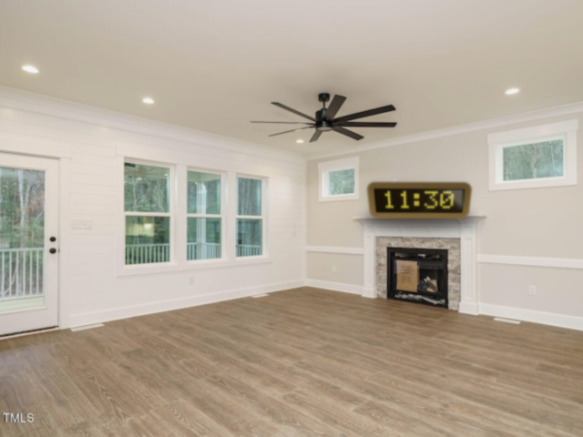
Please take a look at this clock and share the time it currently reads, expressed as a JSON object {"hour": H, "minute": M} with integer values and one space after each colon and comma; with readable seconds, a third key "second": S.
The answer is {"hour": 11, "minute": 30}
